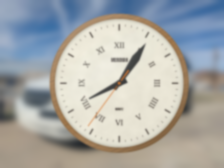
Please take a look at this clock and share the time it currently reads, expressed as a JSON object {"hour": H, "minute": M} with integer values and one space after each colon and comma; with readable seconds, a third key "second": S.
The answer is {"hour": 8, "minute": 5, "second": 36}
